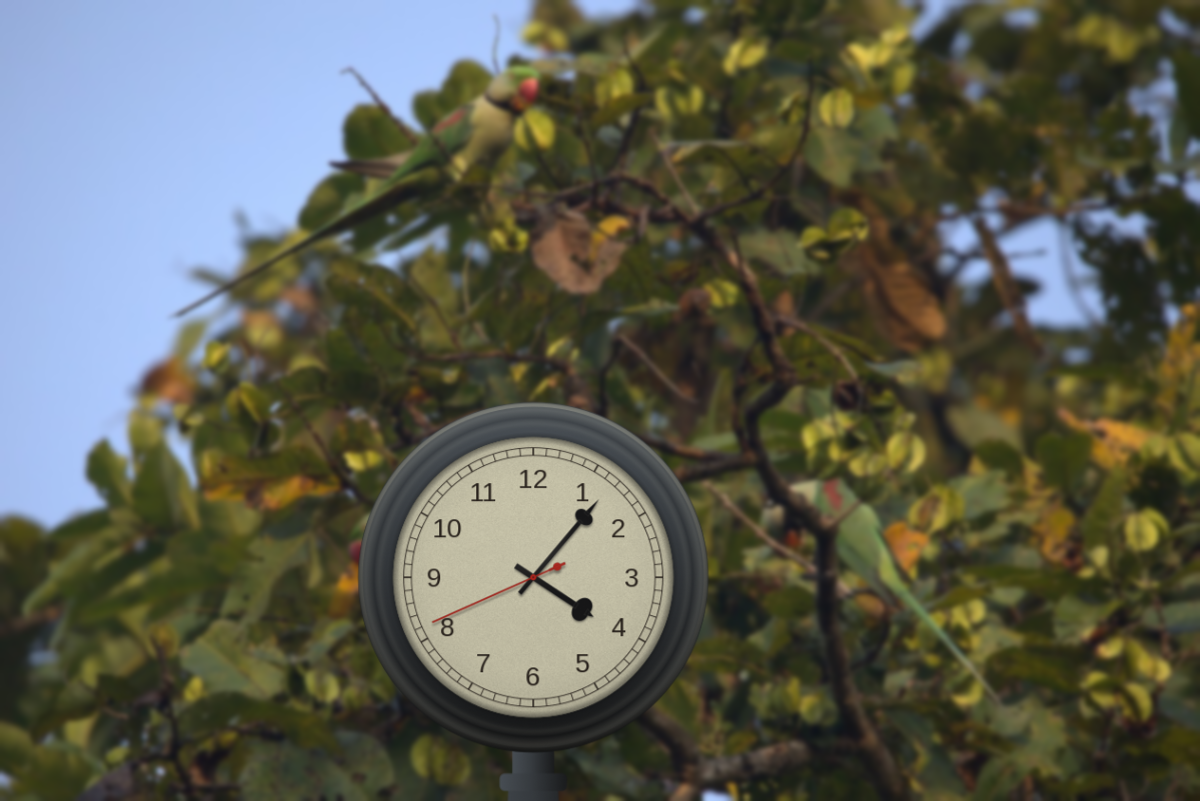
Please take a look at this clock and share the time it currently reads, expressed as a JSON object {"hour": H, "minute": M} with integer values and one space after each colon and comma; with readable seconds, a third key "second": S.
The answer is {"hour": 4, "minute": 6, "second": 41}
